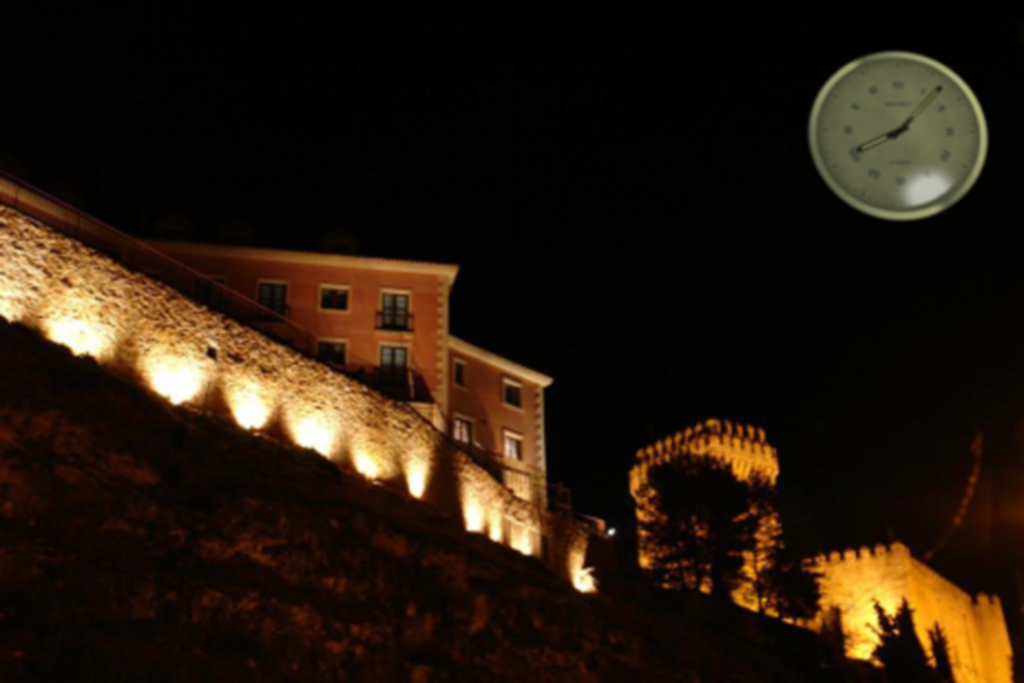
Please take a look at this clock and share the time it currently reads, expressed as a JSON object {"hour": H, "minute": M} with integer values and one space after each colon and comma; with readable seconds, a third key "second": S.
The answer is {"hour": 8, "minute": 7}
